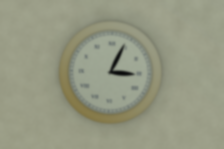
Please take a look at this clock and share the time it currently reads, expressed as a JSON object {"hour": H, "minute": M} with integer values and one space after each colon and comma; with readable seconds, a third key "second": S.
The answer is {"hour": 3, "minute": 4}
